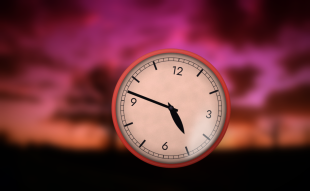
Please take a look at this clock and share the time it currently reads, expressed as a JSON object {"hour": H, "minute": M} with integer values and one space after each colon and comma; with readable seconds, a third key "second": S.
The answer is {"hour": 4, "minute": 47}
